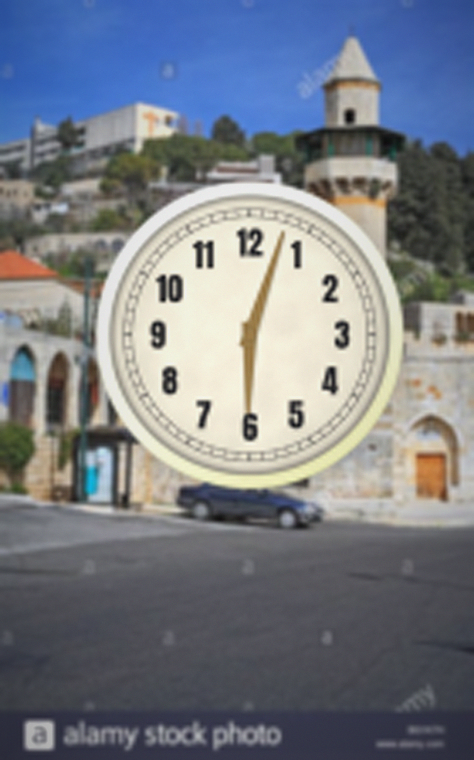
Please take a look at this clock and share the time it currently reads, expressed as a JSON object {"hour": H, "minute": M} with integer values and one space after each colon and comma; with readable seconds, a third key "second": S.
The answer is {"hour": 6, "minute": 3}
